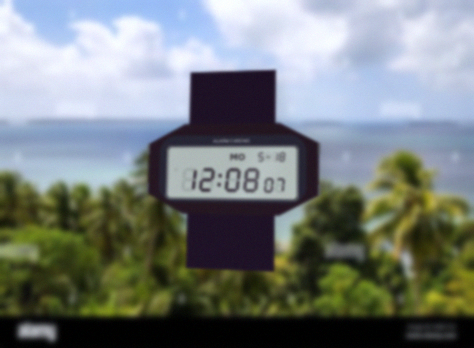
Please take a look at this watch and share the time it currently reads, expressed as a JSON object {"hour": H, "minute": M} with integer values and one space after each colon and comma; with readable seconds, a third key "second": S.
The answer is {"hour": 12, "minute": 8, "second": 7}
